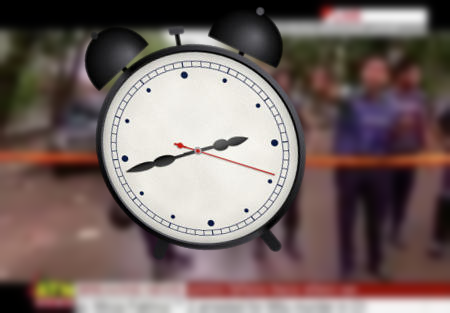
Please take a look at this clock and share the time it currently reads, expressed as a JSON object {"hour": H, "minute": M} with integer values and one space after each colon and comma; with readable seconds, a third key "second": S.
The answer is {"hour": 2, "minute": 43, "second": 19}
